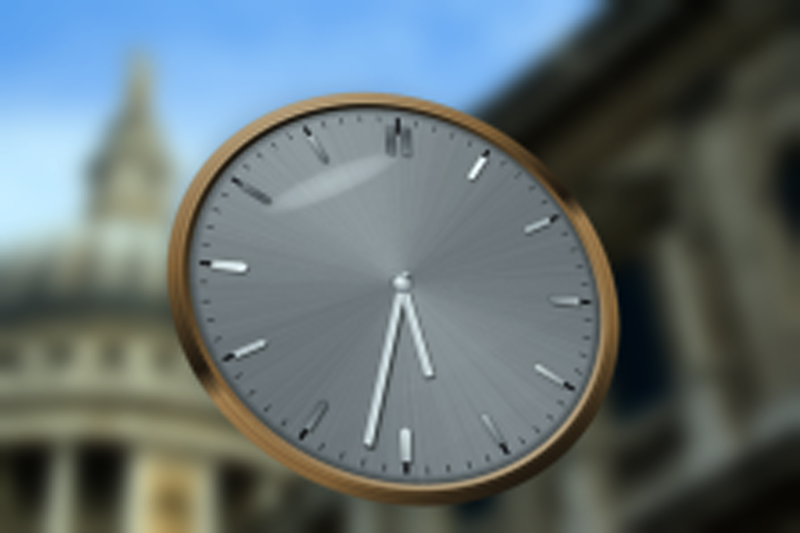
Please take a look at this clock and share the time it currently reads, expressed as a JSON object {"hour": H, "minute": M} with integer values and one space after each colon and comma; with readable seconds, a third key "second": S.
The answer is {"hour": 5, "minute": 32}
